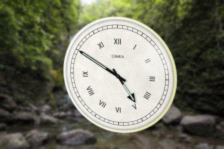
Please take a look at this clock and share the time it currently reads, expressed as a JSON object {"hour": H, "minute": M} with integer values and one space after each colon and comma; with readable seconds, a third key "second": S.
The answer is {"hour": 4, "minute": 50}
